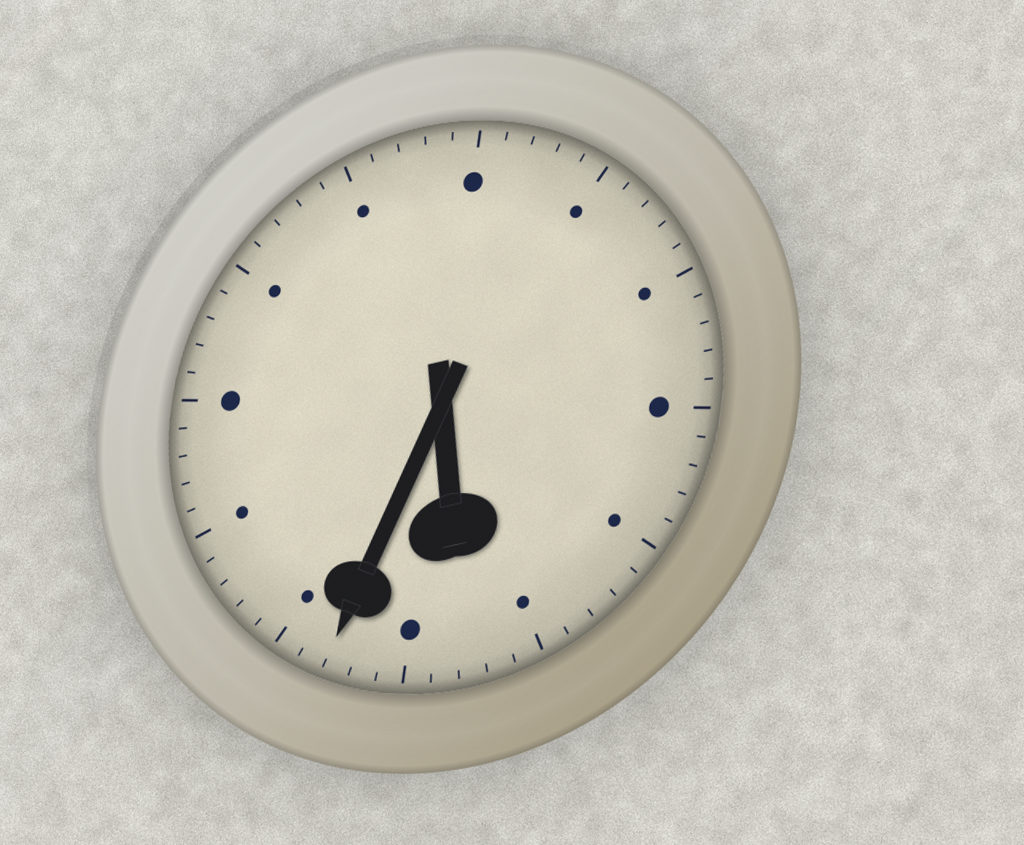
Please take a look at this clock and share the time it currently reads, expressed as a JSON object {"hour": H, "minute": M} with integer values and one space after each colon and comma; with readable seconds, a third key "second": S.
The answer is {"hour": 5, "minute": 33}
